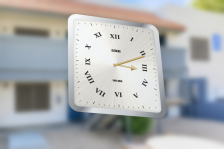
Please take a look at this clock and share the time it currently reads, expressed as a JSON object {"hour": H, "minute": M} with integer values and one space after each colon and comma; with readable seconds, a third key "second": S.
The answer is {"hour": 3, "minute": 11}
